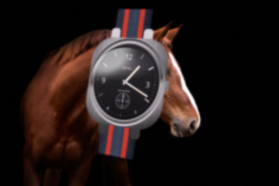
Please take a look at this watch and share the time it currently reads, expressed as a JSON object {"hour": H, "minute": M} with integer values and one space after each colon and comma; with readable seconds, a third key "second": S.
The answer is {"hour": 1, "minute": 19}
